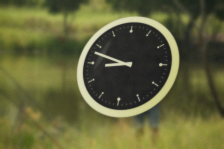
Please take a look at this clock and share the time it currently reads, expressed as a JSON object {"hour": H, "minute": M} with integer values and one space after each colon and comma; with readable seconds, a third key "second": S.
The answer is {"hour": 8, "minute": 48}
